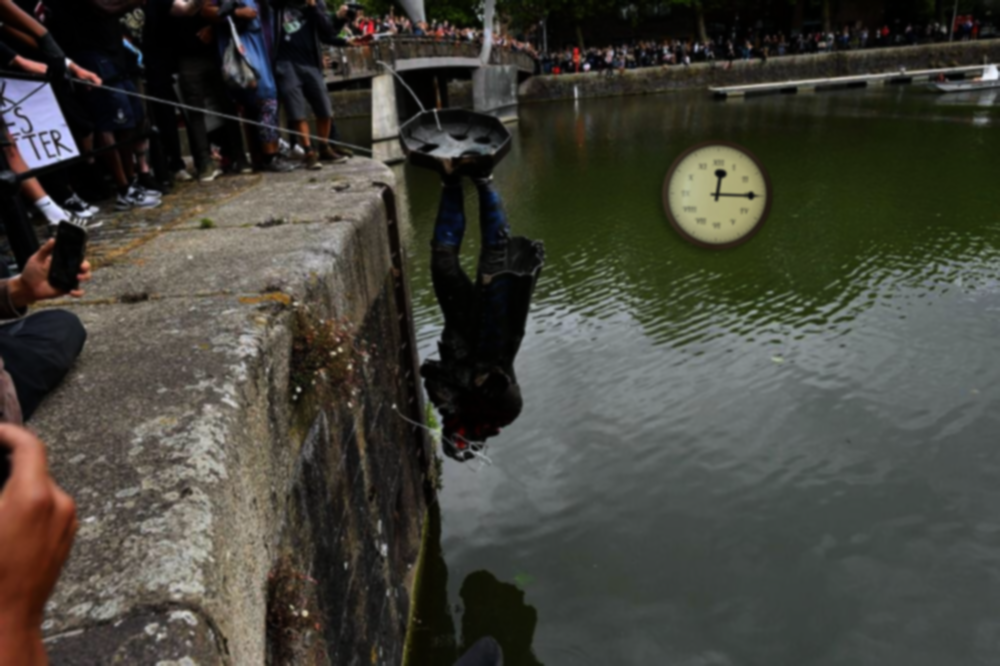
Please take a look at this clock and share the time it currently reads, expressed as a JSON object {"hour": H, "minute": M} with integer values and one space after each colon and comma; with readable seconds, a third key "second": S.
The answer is {"hour": 12, "minute": 15}
